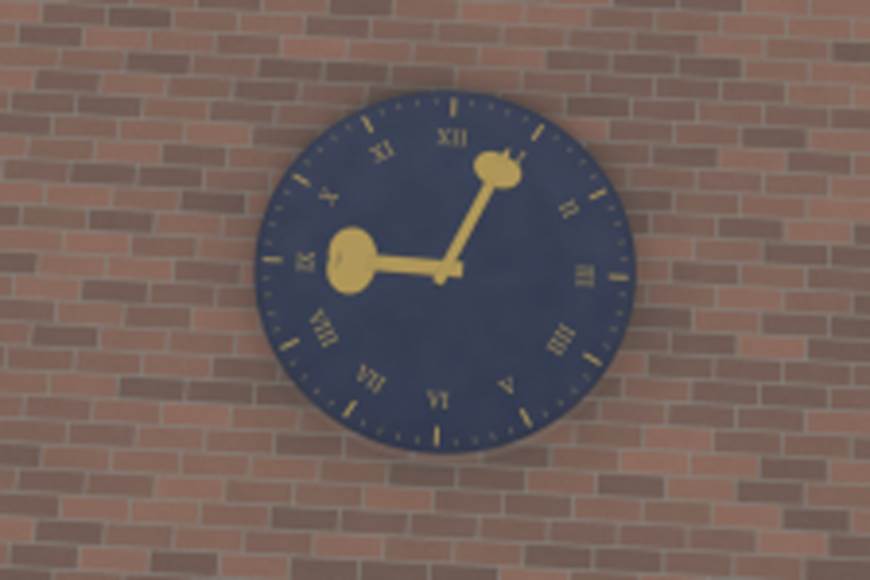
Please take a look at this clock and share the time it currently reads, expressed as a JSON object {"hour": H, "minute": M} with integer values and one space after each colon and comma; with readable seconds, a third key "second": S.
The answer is {"hour": 9, "minute": 4}
